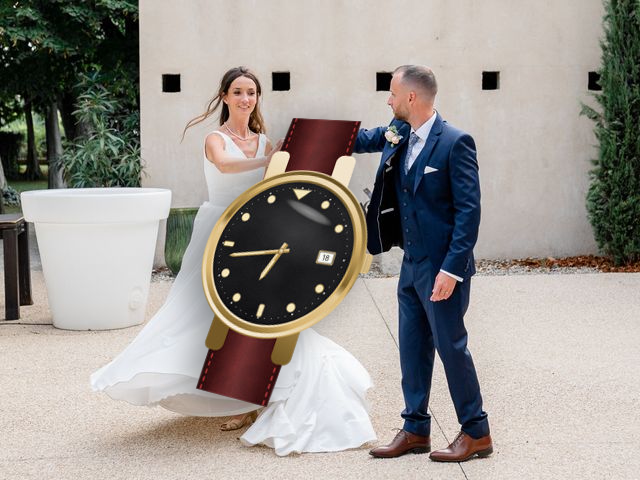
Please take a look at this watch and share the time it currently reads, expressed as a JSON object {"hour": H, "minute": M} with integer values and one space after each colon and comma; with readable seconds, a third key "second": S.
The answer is {"hour": 6, "minute": 43}
